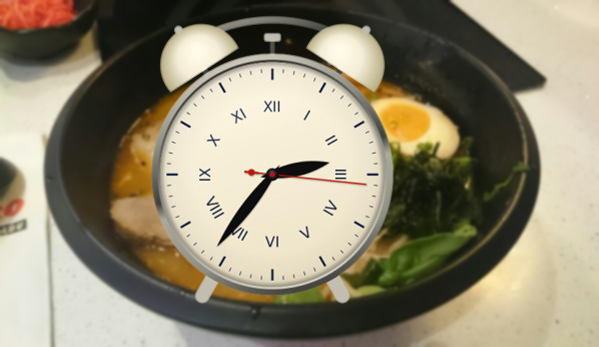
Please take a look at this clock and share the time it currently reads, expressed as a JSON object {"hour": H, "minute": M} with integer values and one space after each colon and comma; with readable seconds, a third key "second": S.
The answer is {"hour": 2, "minute": 36, "second": 16}
